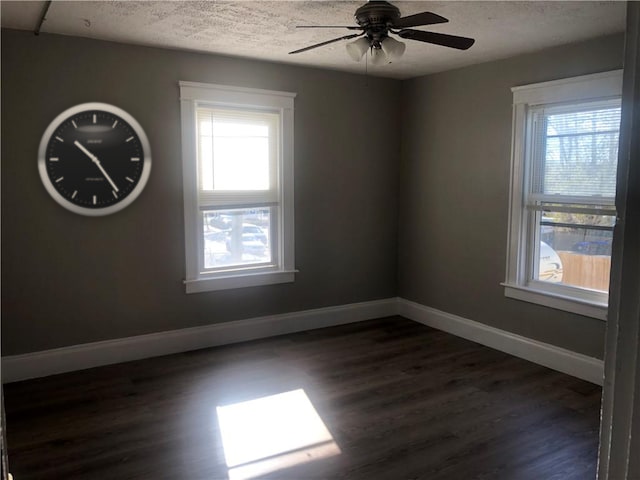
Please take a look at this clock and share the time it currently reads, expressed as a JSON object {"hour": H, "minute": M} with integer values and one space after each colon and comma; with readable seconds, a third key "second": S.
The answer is {"hour": 10, "minute": 24}
